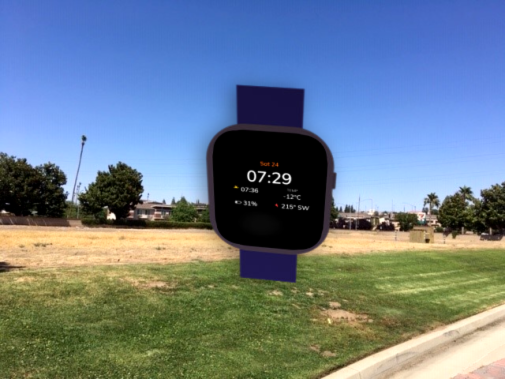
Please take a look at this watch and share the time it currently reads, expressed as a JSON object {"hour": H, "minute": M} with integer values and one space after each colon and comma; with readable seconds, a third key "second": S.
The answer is {"hour": 7, "minute": 29}
